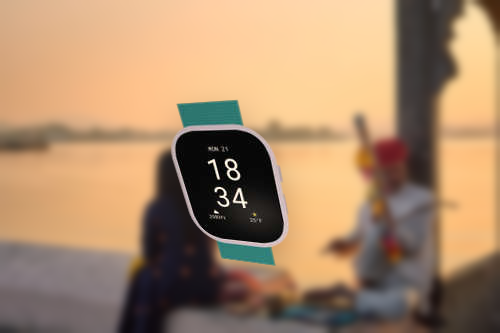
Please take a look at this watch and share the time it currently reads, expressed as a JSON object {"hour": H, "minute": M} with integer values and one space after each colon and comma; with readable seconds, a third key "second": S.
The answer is {"hour": 18, "minute": 34}
